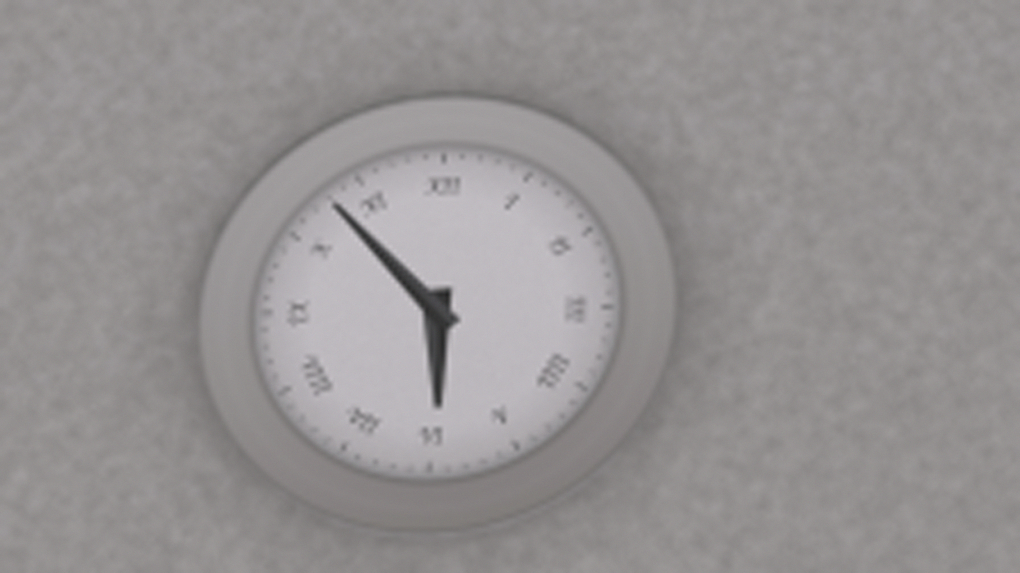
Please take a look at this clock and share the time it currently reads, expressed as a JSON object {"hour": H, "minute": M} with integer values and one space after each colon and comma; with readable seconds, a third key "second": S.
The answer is {"hour": 5, "minute": 53}
